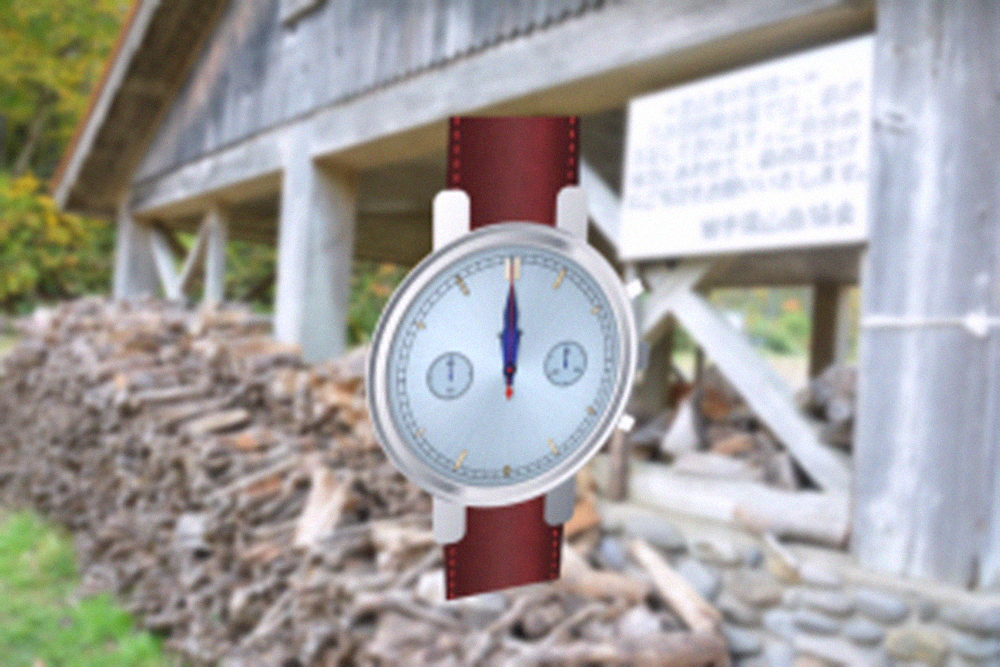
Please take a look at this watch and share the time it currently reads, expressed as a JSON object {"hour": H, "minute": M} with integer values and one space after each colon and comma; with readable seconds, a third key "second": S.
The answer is {"hour": 12, "minute": 0}
